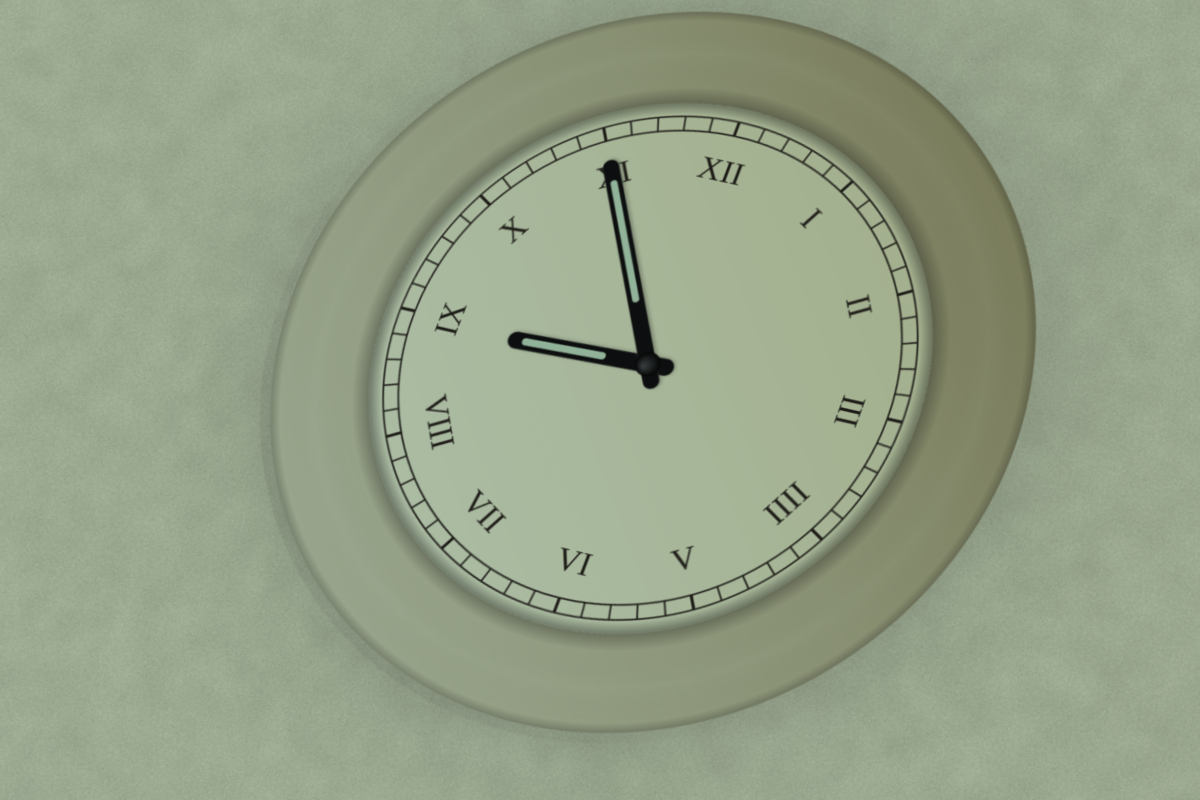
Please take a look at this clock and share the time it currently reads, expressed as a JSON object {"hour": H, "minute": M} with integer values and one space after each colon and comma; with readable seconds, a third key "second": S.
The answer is {"hour": 8, "minute": 55}
